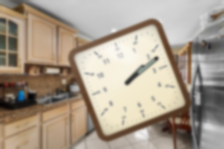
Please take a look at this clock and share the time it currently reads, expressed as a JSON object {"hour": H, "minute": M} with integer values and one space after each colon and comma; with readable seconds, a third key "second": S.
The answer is {"hour": 2, "minute": 12}
